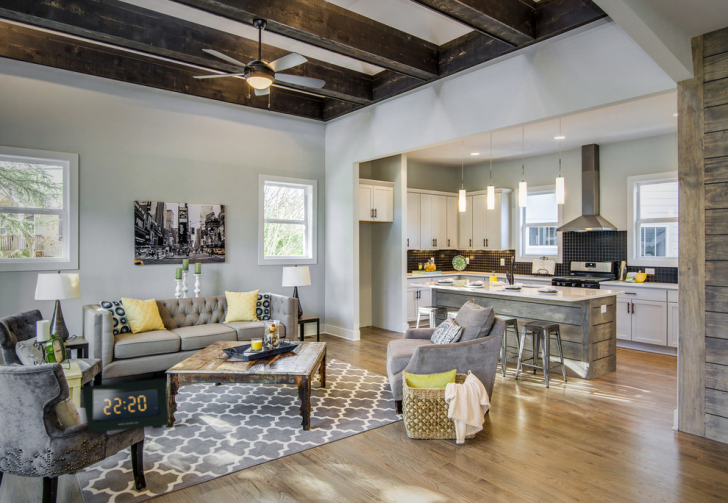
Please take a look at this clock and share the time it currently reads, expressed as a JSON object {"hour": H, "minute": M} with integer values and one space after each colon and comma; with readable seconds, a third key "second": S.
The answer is {"hour": 22, "minute": 20}
